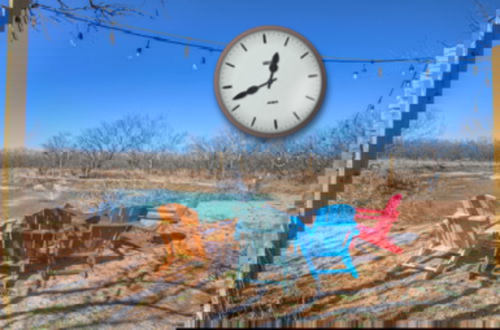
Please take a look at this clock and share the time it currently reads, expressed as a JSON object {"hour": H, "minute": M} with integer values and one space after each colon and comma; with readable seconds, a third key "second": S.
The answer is {"hour": 12, "minute": 42}
